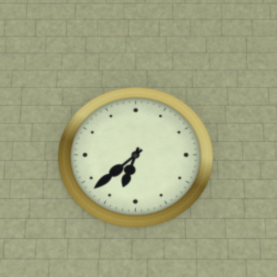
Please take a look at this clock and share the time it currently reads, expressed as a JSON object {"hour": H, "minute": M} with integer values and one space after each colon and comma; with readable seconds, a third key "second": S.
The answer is {"hour": 6, "minute": 38}
